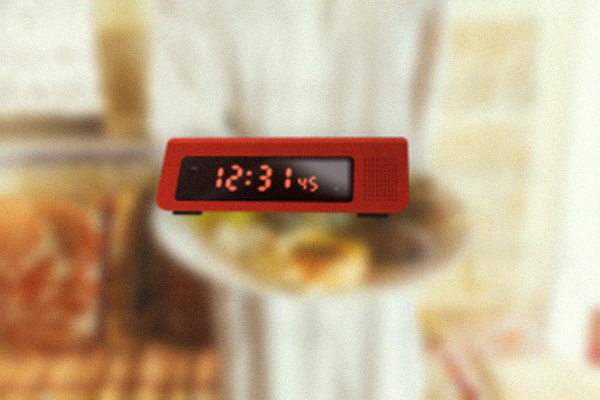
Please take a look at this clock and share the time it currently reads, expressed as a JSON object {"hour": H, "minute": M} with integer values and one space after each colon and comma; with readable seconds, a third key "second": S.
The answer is {"hour": 12, "minute": 31, "second": 45}
